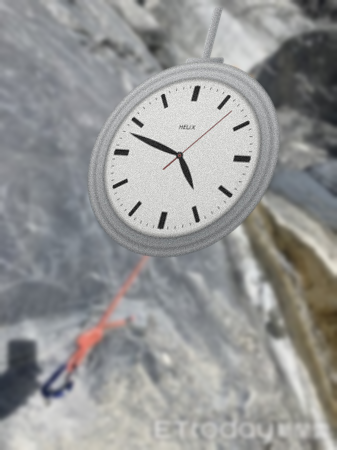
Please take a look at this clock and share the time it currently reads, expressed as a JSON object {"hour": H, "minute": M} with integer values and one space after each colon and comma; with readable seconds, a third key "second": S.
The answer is {"hour": 4, "minute": 48, "second": 7}
